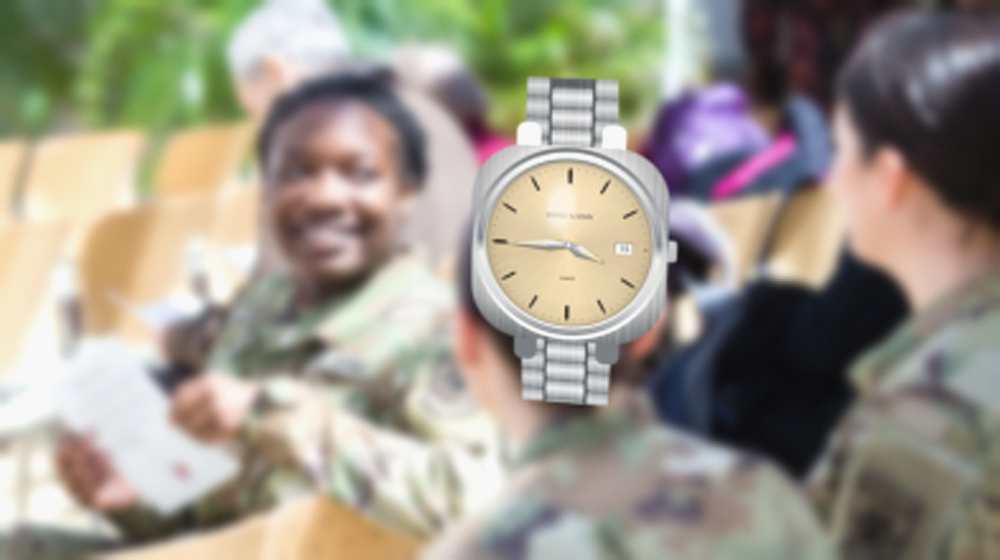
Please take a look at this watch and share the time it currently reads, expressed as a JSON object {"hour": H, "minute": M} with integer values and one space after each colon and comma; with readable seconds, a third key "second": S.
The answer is {"hour": 3, "minute": 45}
